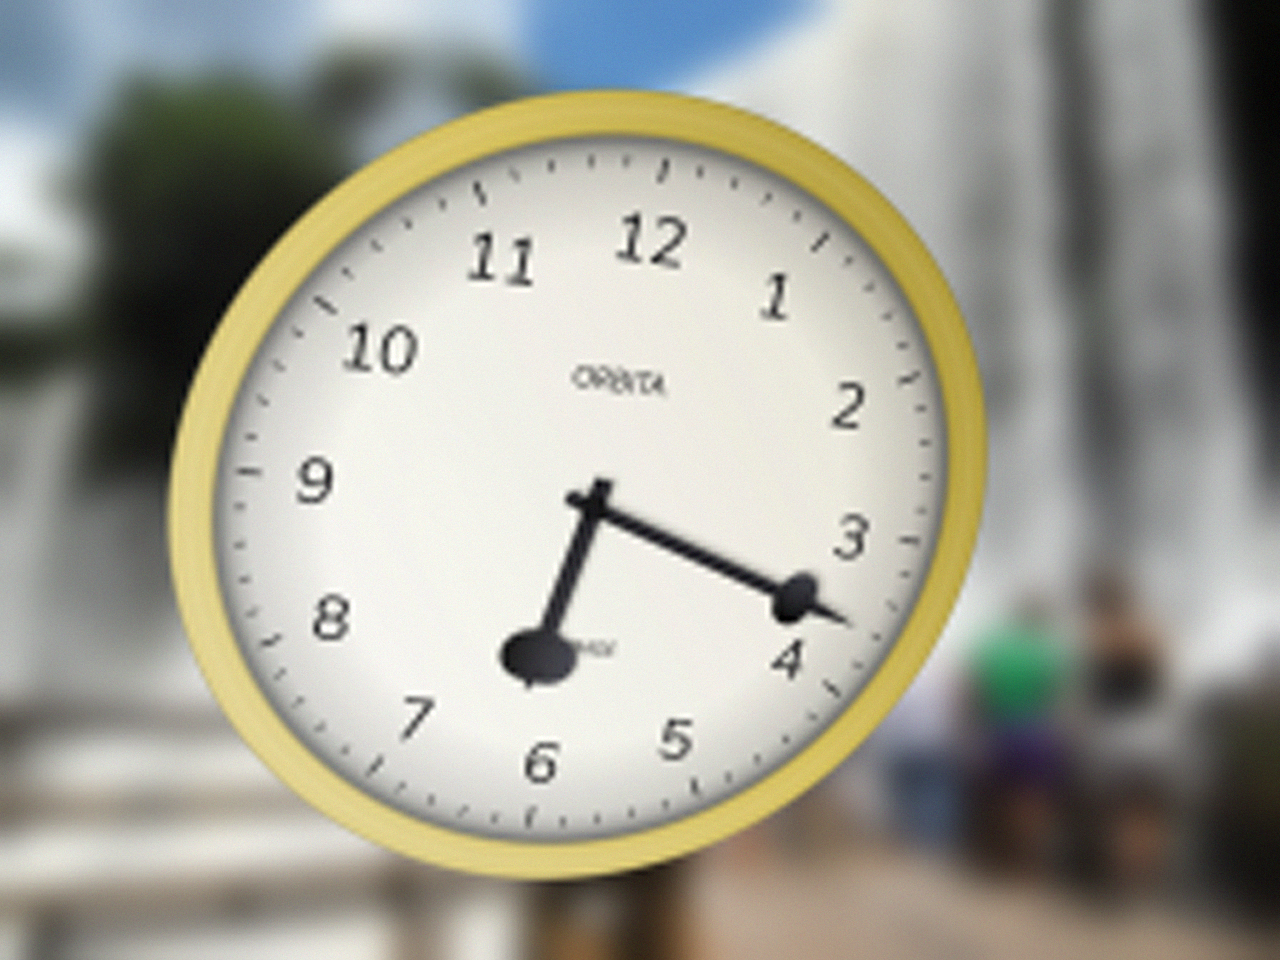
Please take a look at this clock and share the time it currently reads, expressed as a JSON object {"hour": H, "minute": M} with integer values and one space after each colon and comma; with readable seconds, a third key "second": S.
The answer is {"hour": 6, "minute": 18}
